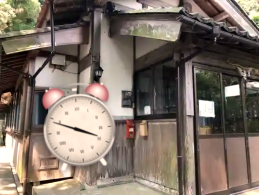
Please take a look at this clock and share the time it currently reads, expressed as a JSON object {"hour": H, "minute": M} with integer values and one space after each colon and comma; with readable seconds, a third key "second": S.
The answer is {"hour": 3, "minute": 49}
